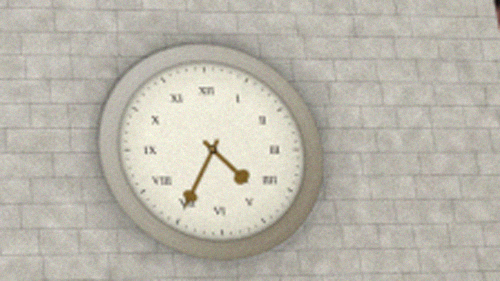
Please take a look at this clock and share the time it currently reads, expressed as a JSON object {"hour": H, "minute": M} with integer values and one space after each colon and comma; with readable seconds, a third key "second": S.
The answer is {"hour": 4, "minute": 35}
